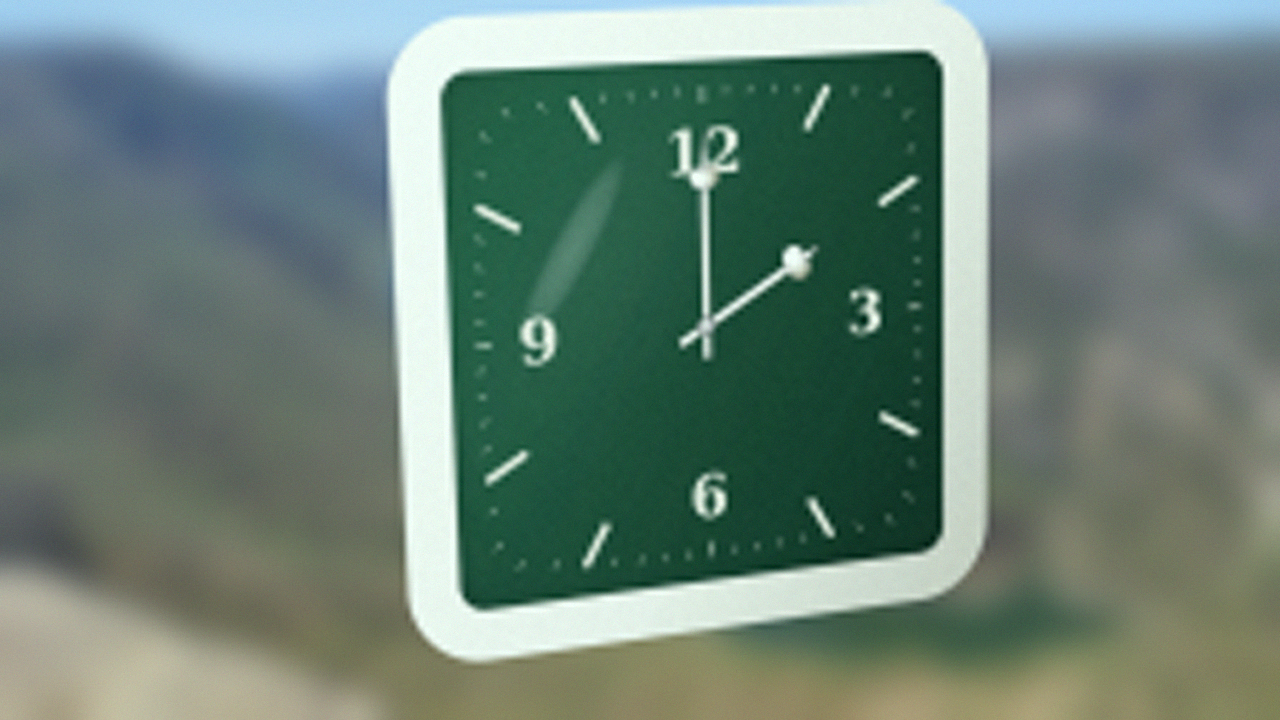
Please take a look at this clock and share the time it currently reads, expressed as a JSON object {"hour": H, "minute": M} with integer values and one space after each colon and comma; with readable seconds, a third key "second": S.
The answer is {"hour": 2, "minute": 0}
